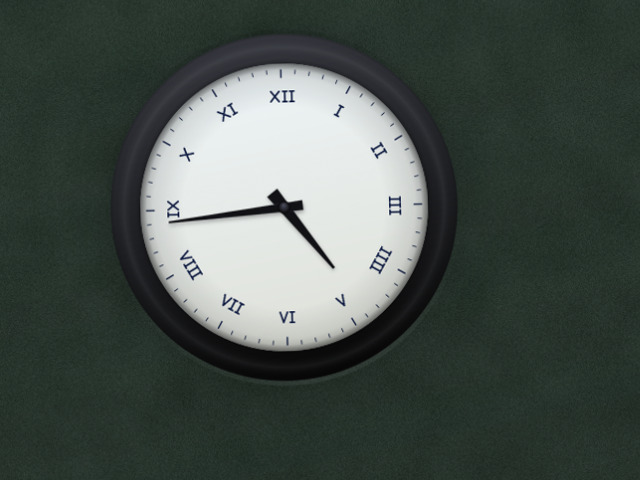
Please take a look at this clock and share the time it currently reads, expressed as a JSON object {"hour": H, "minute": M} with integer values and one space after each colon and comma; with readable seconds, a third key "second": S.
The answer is {"hour": 4, "minute": 44}
